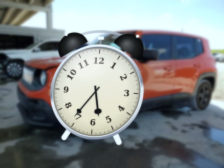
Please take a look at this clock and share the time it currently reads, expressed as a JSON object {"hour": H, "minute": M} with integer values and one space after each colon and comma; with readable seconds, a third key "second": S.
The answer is {"hour": 5, "minute": 36}
